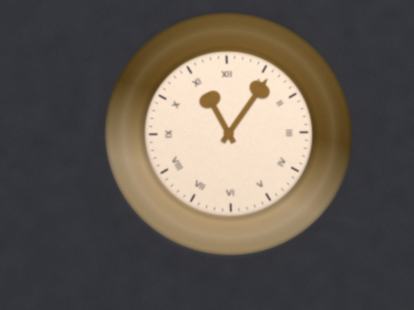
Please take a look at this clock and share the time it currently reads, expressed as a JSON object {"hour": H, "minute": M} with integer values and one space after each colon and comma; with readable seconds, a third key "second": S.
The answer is {"hour": 11, "minute": 6}
